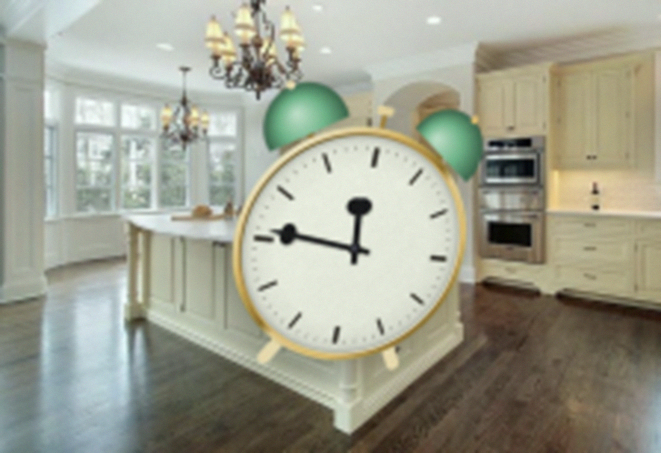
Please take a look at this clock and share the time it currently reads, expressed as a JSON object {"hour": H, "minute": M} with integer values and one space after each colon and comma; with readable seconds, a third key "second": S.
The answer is {"hour": 11, "minute": 46}
